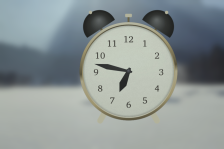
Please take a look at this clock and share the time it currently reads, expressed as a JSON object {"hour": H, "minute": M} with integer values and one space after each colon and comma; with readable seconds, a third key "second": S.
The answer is {"hour": 6, "minute": 47}
